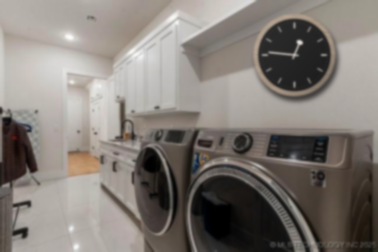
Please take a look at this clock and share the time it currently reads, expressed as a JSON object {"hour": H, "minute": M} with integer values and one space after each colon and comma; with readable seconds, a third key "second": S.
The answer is {"hour": 12, "minute": 46}
